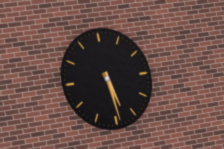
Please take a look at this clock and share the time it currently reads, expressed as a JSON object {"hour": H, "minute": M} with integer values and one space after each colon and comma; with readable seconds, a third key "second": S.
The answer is {"hour": 5, "minute": 29}
